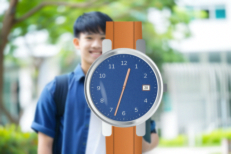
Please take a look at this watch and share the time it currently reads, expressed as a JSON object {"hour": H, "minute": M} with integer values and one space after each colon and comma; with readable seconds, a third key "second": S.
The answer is {"hour": 12, "minute": 33}
